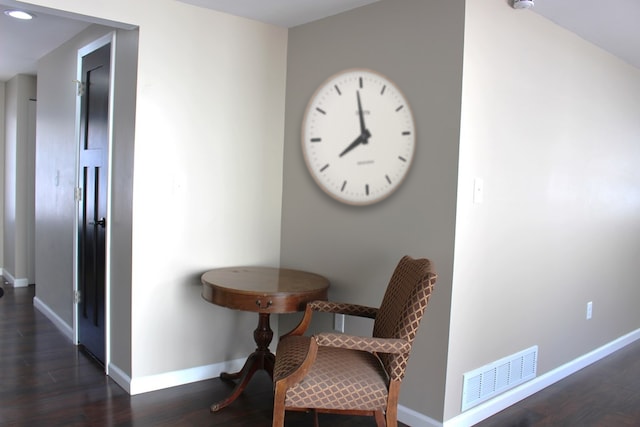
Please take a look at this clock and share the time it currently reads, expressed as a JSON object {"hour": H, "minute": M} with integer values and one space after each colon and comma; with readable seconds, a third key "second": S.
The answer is {"hour": 7, "minute": 59}
